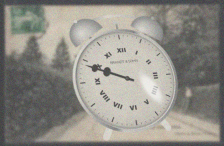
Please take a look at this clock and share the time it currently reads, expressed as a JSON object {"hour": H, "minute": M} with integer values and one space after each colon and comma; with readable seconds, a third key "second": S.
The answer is {"hour": 9, "minute": 49}
